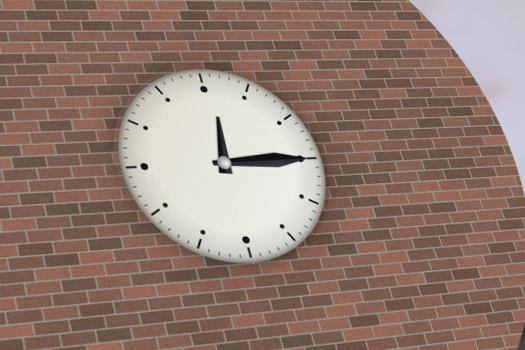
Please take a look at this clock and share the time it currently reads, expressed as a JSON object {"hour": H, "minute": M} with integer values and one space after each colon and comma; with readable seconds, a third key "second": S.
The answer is {"hour": 12, "minute": 15}
